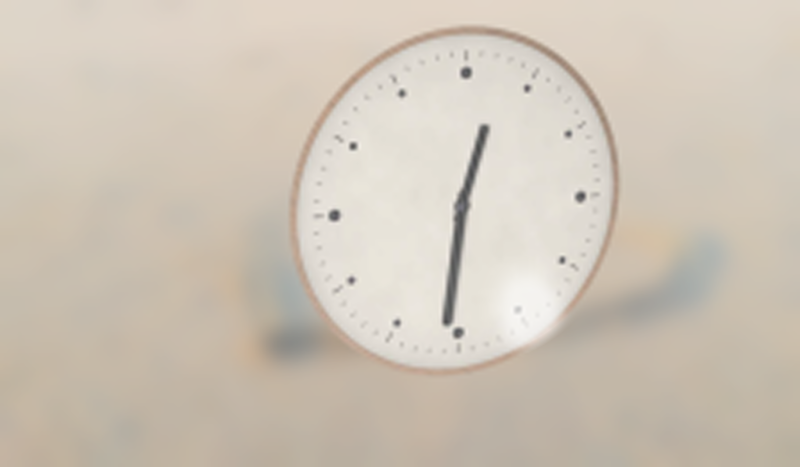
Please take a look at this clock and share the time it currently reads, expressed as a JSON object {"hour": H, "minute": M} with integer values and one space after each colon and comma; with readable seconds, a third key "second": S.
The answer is {"hour": 12, "minute": 31}
